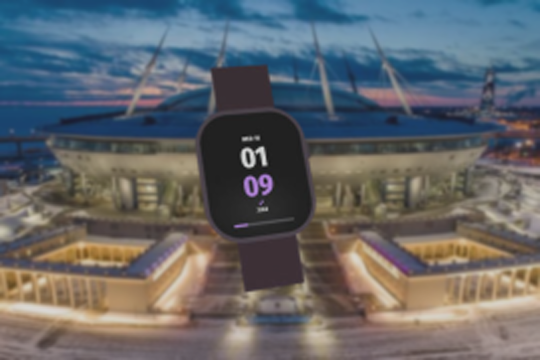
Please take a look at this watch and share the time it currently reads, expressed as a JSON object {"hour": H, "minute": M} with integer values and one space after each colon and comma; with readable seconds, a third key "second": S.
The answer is {"hour": 1, "minute": 9}
